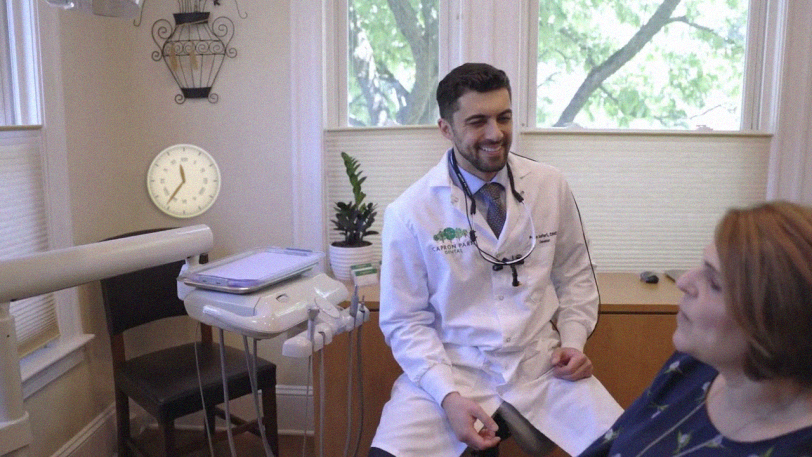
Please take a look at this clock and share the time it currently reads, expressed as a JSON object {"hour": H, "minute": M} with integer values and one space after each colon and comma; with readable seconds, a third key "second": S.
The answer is {"hour": 11, "minute": 36}
